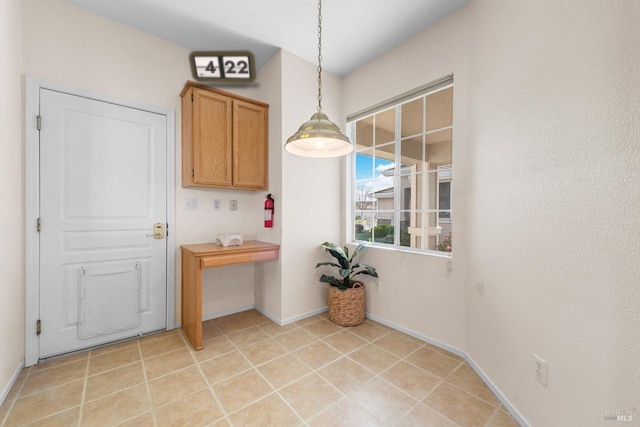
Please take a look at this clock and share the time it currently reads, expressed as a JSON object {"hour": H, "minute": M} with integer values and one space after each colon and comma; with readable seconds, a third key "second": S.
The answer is {"hour": 4, "minute": 22}
